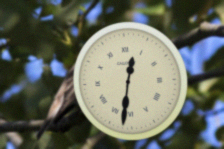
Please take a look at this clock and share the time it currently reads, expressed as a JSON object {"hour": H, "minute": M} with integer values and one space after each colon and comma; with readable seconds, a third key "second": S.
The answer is {"hour": 12, "minute": 32}
